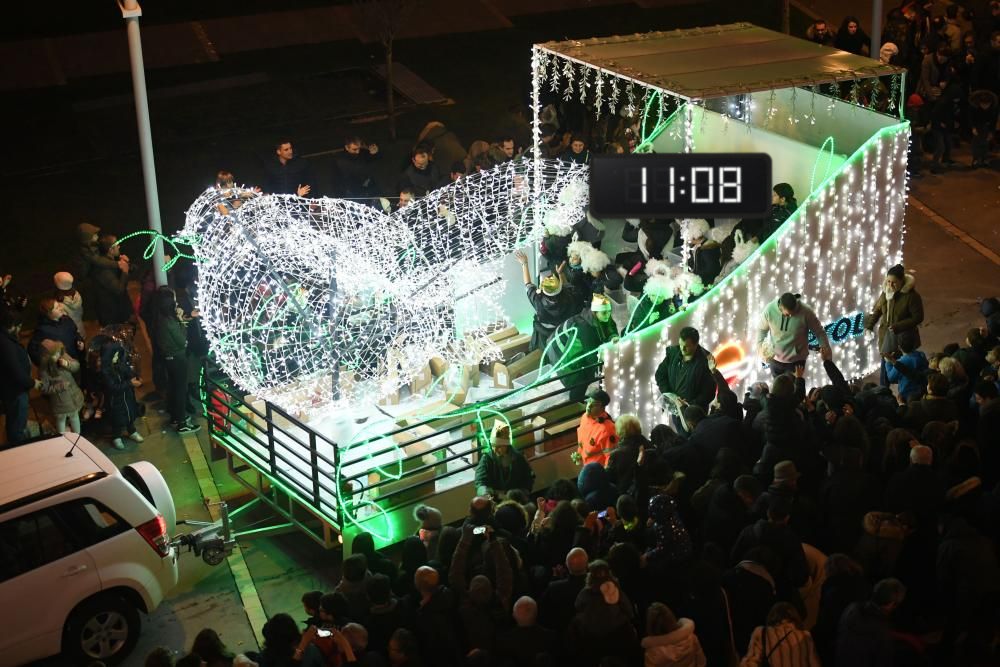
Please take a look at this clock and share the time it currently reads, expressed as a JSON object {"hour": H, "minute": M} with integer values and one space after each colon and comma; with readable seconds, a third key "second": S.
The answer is {"hour": 11, "minute": 8}
